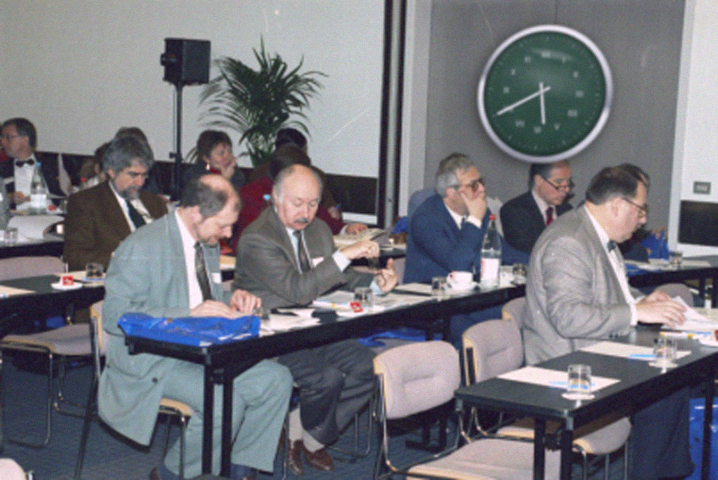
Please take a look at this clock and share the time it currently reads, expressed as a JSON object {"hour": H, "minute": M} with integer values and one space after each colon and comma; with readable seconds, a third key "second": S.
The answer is {"hour": 5, "minute": 40}
